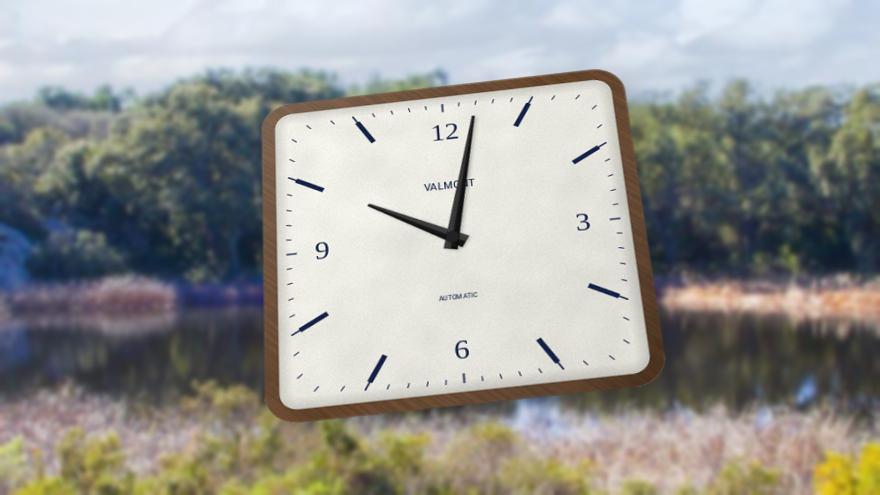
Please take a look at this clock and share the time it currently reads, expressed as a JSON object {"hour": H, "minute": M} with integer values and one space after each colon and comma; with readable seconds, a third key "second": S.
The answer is {"hour": 10, "minute": 2}
